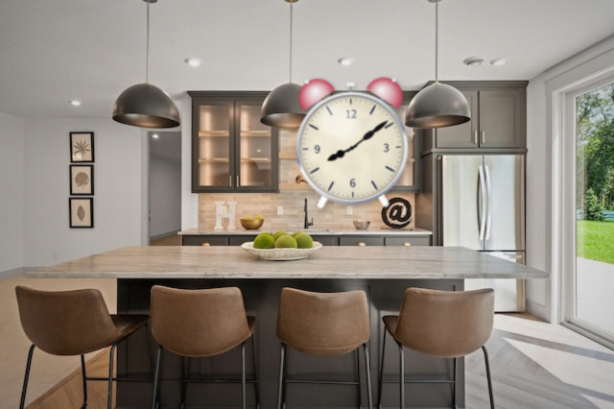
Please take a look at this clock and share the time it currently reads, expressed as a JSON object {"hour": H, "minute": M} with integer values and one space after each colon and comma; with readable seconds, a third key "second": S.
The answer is {"hour": 8, "minute": 9}
